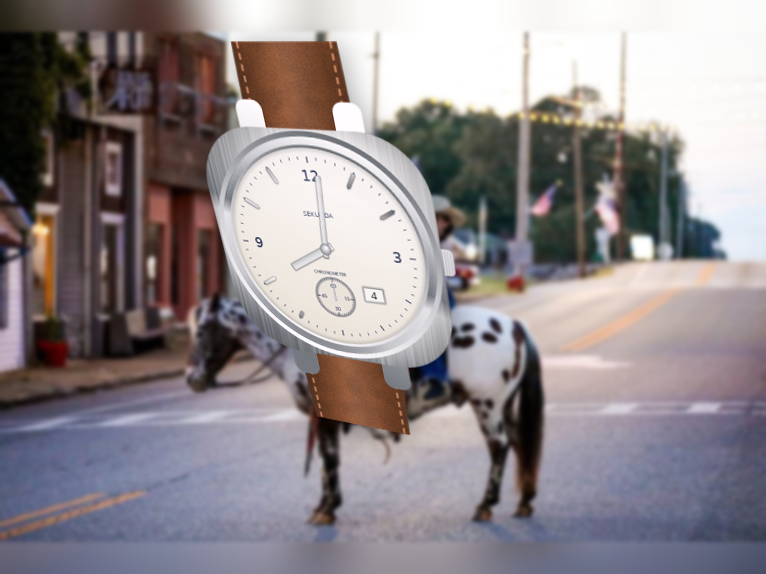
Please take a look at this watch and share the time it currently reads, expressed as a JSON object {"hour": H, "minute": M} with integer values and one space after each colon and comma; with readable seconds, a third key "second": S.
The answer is {"hour": 8, "minute": 1}
